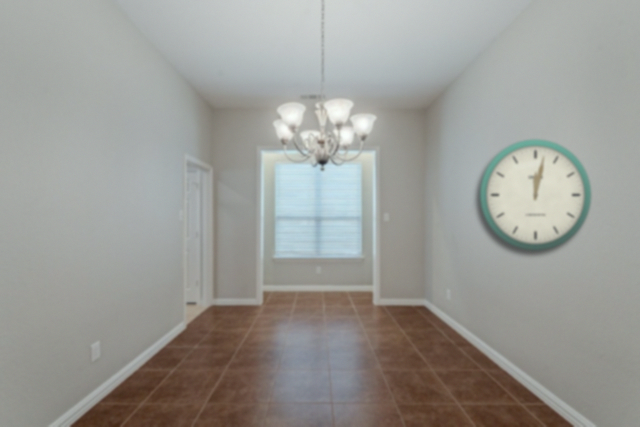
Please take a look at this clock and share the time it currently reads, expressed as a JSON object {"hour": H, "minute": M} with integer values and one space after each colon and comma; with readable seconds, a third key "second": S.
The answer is {"hour": 12, "minute": 2}
